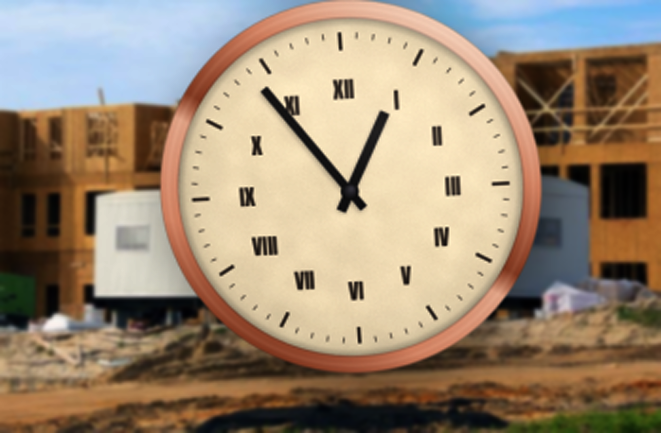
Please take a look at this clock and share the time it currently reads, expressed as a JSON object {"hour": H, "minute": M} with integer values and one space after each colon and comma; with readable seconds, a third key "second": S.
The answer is {"hour": 12, "minute": 54}
